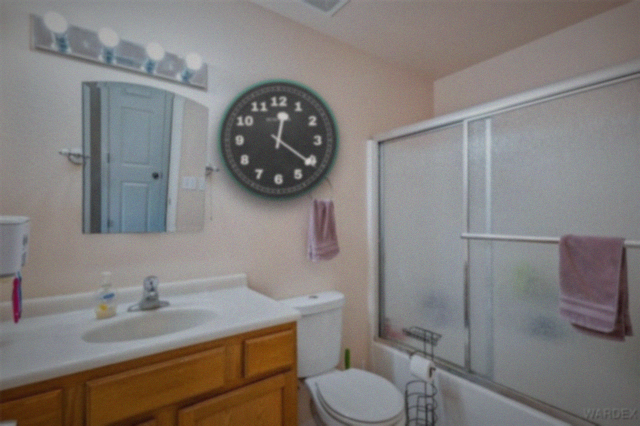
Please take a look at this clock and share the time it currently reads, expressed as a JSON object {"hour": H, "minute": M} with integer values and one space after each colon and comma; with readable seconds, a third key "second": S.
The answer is {"hour": 12, "minute": 21}
